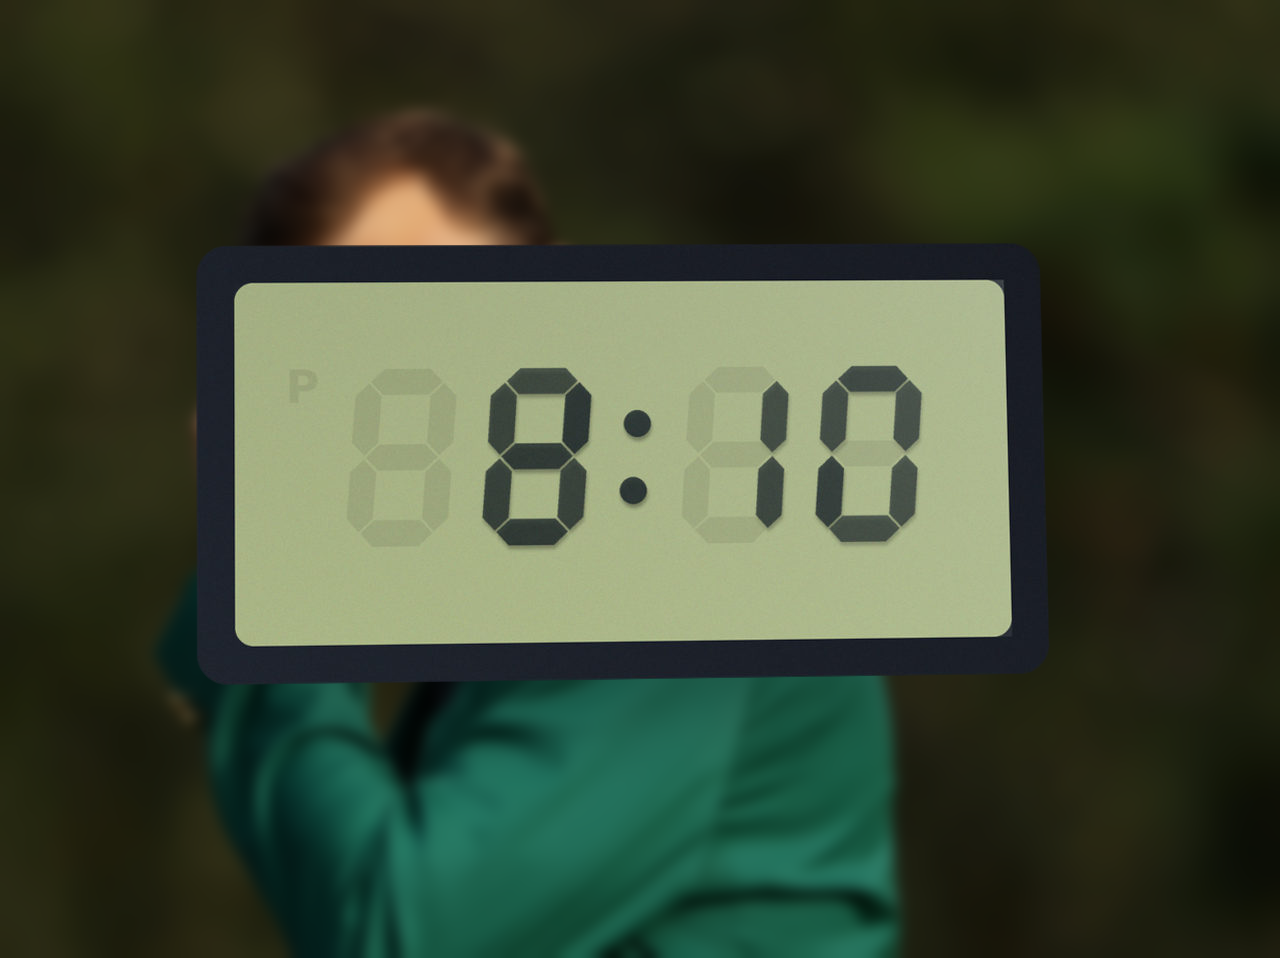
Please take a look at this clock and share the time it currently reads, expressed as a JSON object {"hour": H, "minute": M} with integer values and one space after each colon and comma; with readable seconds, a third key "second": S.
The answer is {"hour": 8, "minute": 10}
